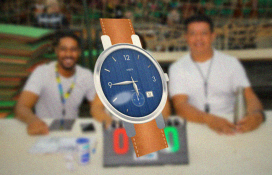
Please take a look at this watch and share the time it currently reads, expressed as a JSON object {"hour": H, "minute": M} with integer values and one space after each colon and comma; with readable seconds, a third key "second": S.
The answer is {"hour": 5, "minute": 45}
